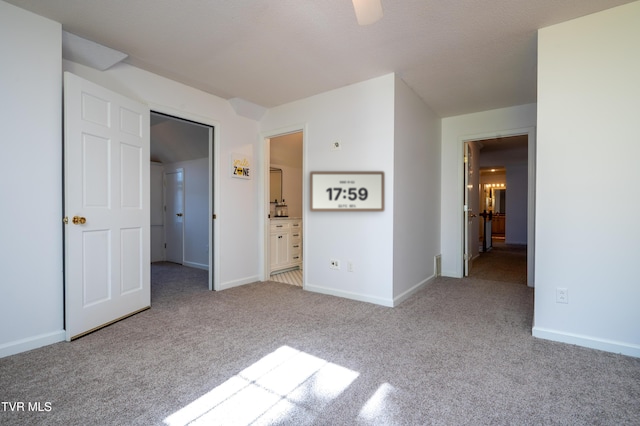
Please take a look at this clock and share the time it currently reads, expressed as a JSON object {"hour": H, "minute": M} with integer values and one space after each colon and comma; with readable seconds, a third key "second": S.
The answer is {"hour": 17, "minute": 59}
